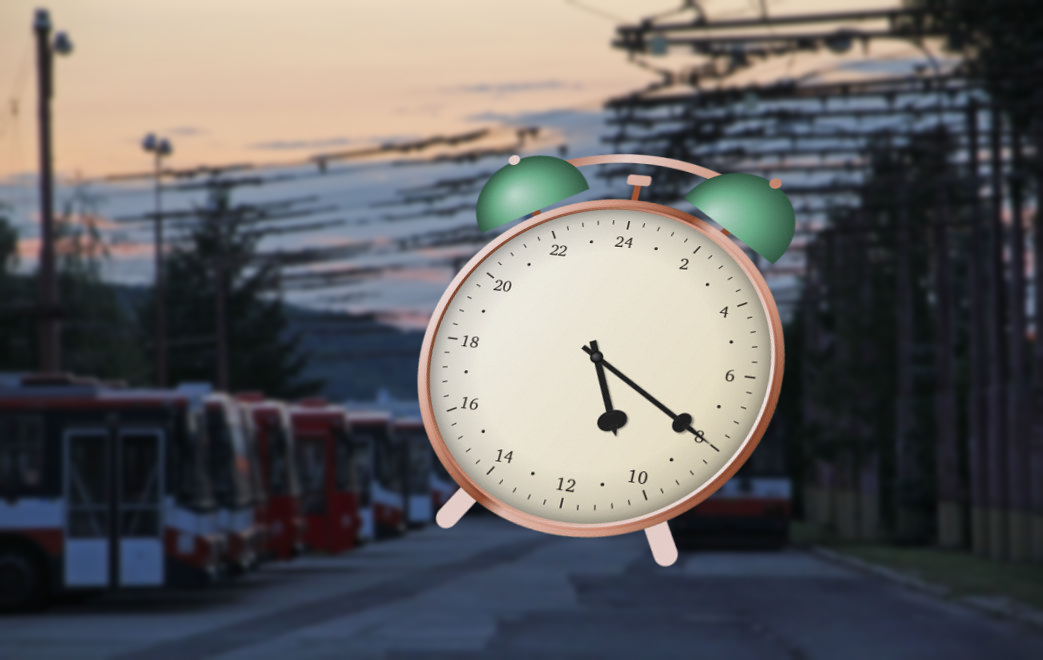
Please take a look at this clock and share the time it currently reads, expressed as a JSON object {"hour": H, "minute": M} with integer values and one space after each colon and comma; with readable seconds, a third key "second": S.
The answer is {"hour": 10, "minute": 20}
